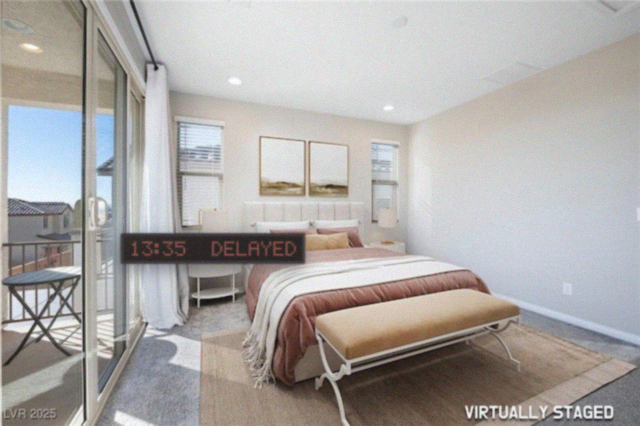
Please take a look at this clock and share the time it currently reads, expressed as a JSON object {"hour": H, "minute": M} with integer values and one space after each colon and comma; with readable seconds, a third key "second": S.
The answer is {"hour": 13, "minute": 35}
